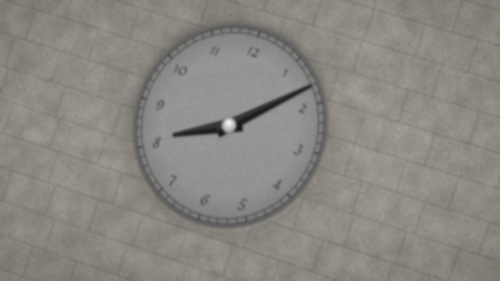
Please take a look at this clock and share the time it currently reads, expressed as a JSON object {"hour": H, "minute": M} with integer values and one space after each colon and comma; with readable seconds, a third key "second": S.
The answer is {"hour": 8, "minute": 8}
